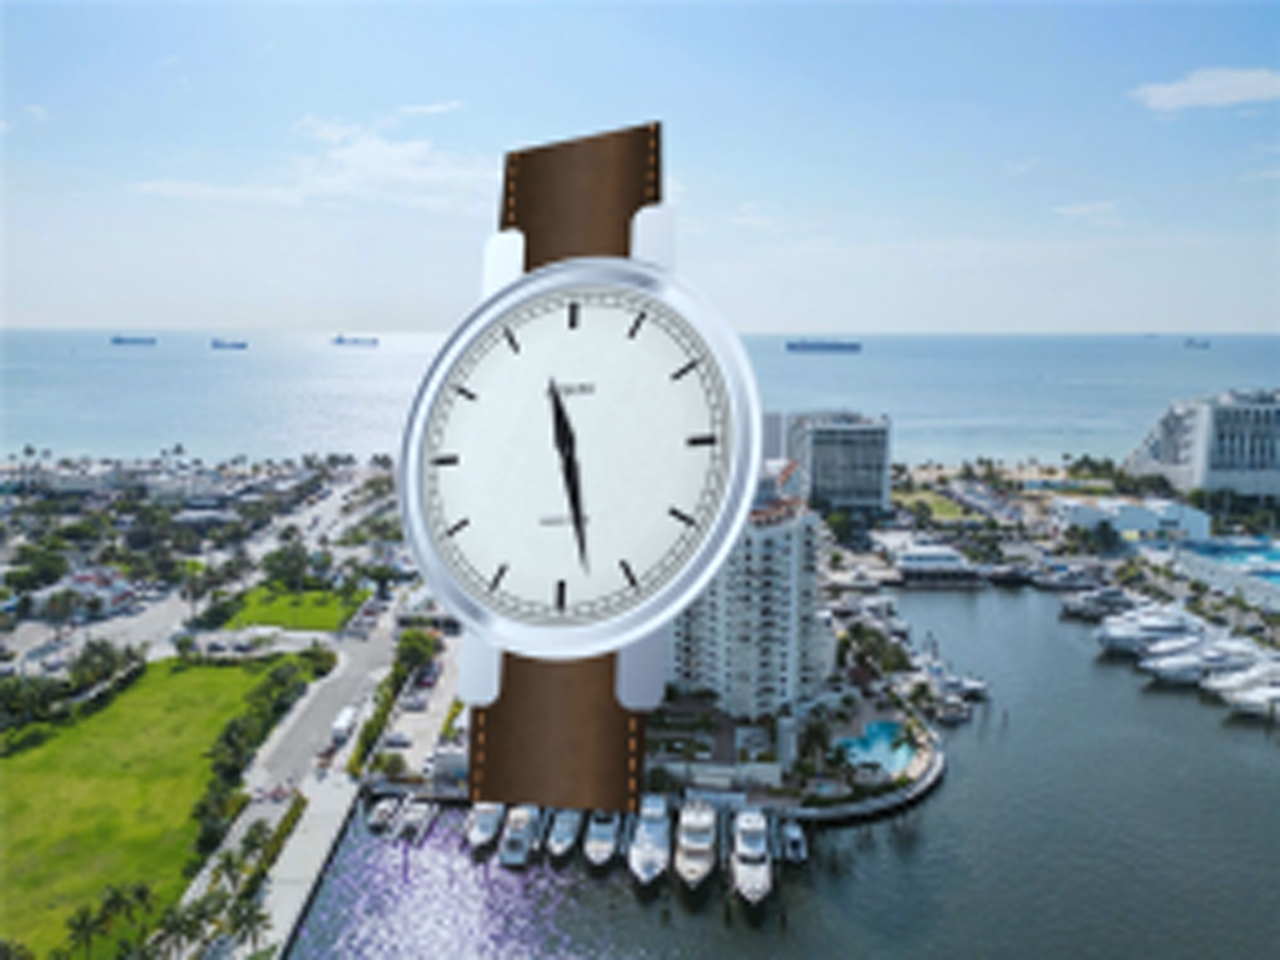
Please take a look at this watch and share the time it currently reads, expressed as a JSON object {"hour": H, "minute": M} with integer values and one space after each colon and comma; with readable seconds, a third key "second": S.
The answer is {"hour": 11, "minute": 28}
